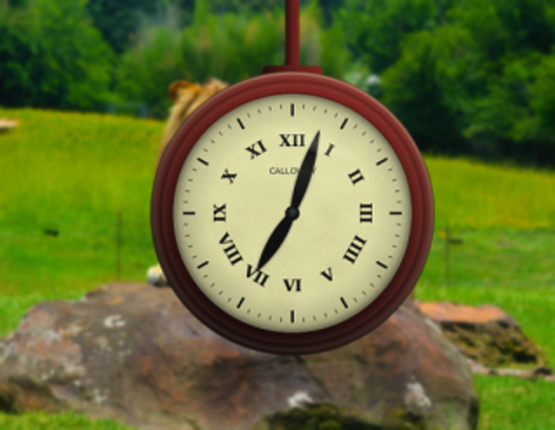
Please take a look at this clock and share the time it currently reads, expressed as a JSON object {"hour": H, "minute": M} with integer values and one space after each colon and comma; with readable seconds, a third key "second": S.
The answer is {"hour": 7, "minute": 3}
